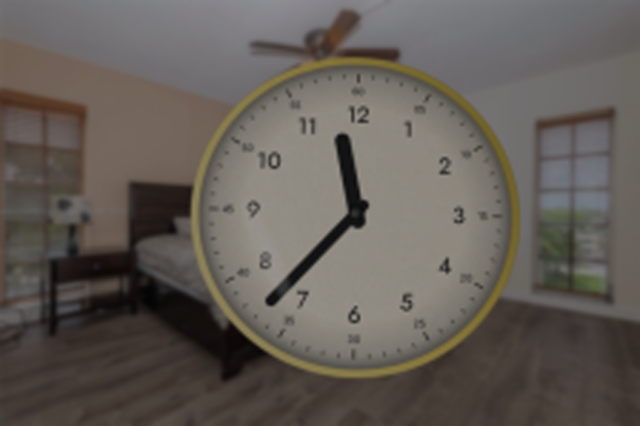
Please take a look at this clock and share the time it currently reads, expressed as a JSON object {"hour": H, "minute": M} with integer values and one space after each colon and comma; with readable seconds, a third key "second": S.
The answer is {"hour": 11, "minute": 37}
